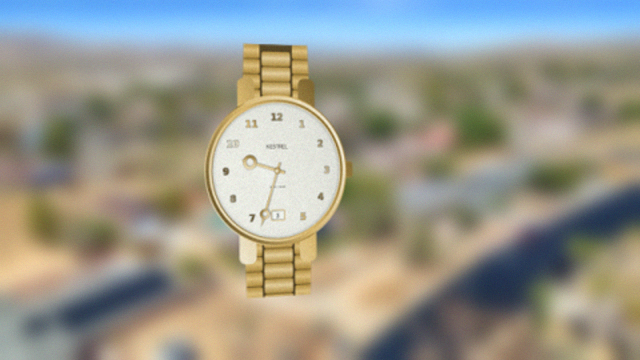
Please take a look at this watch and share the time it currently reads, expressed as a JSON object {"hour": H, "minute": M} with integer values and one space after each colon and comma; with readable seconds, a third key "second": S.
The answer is {"hour": 9, "minute": 33}
